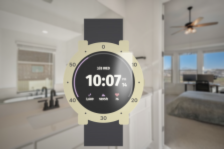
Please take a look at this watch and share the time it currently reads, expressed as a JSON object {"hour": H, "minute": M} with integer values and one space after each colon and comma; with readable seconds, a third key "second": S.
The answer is {"hour": 10, "minute": 7}
